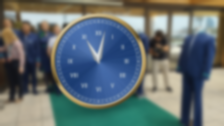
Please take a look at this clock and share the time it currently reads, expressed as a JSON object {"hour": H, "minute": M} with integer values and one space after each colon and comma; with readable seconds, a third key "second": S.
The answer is {"hour": 11, "minute": 2}
